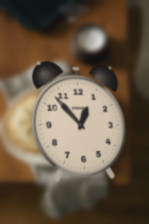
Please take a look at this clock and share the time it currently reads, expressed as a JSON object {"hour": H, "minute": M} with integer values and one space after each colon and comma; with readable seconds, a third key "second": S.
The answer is {"hour": 12, "minute": 53}
